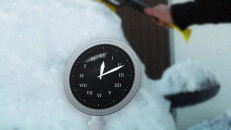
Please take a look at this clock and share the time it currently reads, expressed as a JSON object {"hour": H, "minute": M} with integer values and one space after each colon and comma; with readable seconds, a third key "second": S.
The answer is {"hour": 12, "minute": 11}
